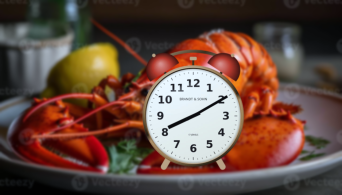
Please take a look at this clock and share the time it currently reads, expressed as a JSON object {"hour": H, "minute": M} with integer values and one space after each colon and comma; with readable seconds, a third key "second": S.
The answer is {"hour": 8, "minute": 10}
